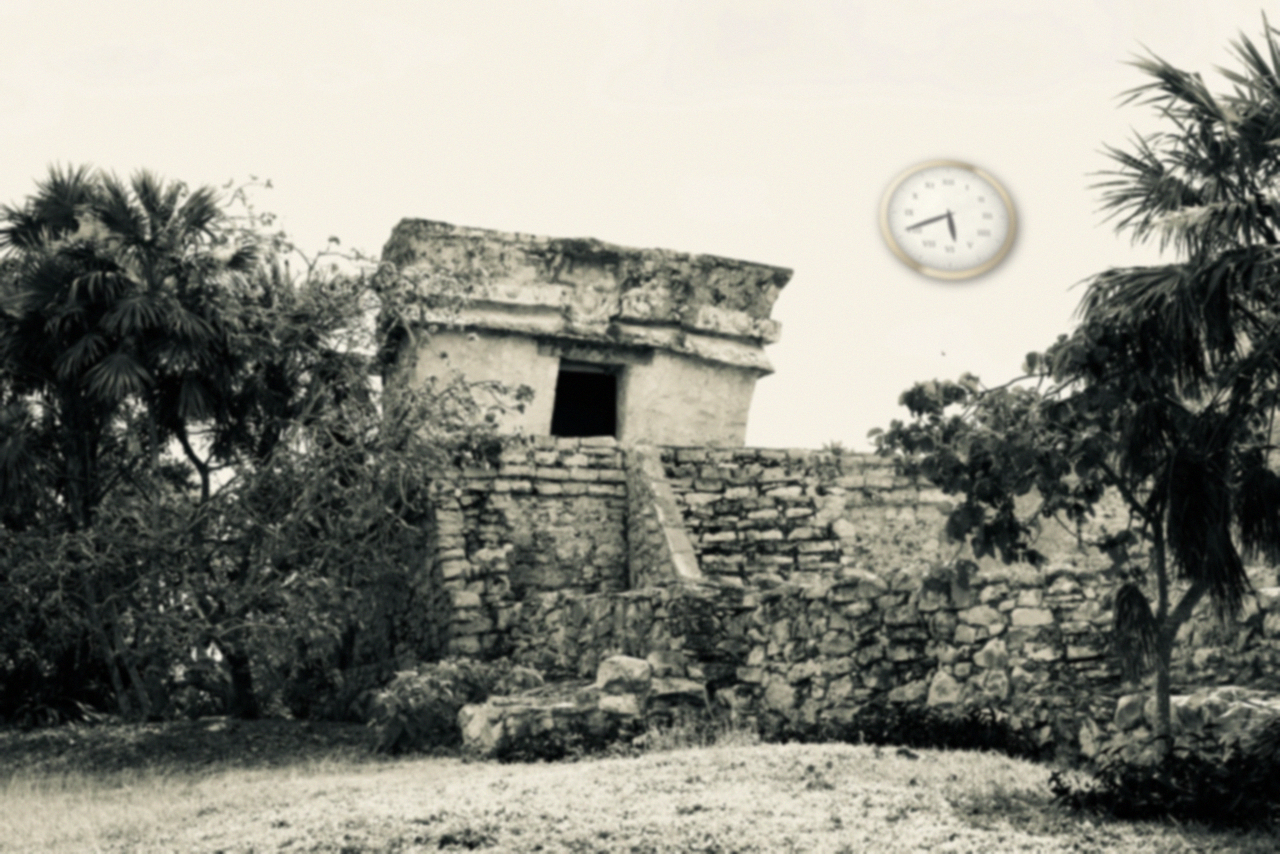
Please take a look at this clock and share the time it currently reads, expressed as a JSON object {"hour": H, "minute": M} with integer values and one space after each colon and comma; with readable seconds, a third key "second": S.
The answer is {"hour": 5, "minute": 41}
